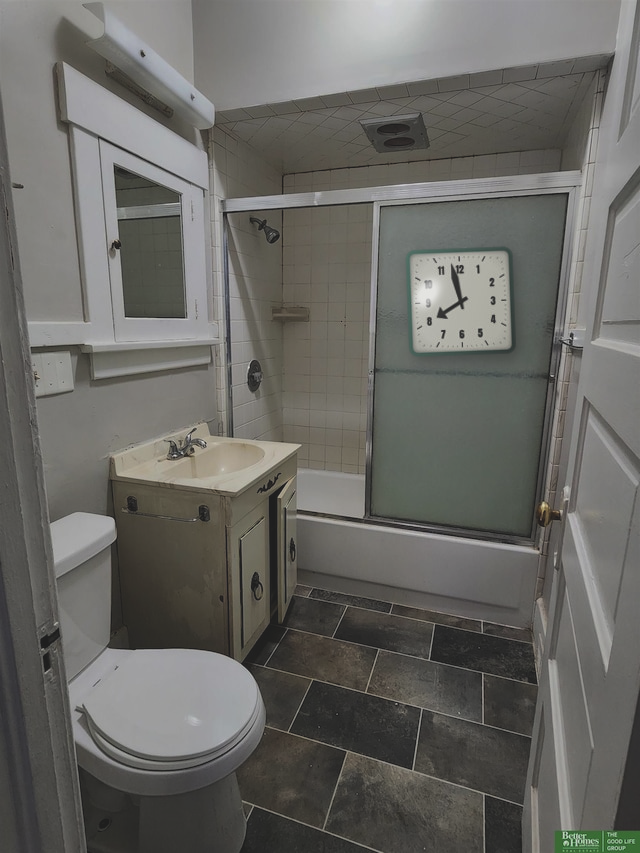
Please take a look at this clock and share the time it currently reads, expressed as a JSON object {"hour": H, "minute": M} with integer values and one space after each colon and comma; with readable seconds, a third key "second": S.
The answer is {"hour": 7, "minute": 58}
